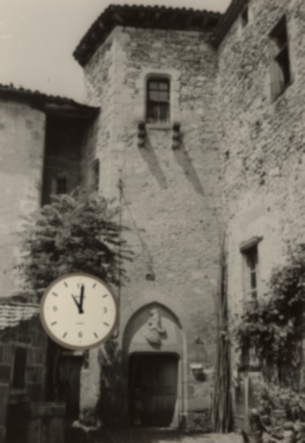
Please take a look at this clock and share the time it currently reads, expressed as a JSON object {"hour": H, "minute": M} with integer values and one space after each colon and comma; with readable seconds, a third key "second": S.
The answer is {"hour": 11, "minute": 1}
